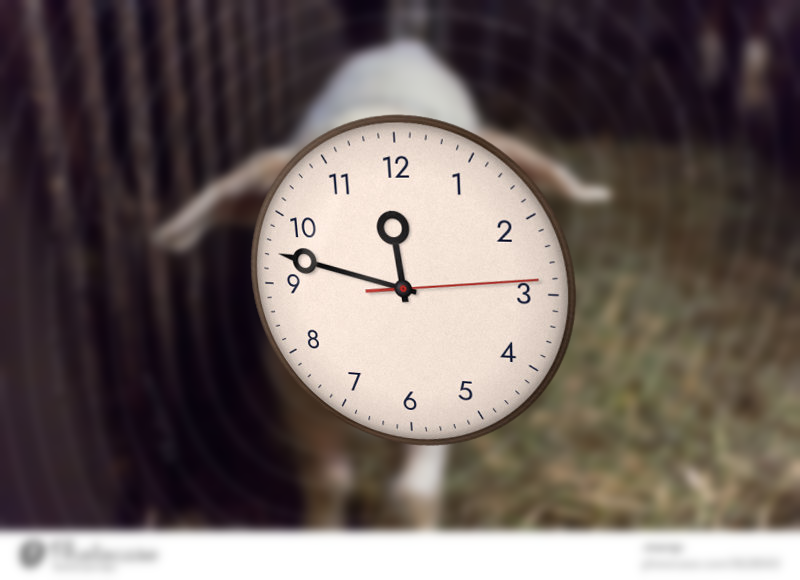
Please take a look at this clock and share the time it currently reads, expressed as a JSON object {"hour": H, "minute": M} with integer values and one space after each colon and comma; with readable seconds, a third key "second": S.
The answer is {"hour": 11, "minute": 47, "second": 14}
